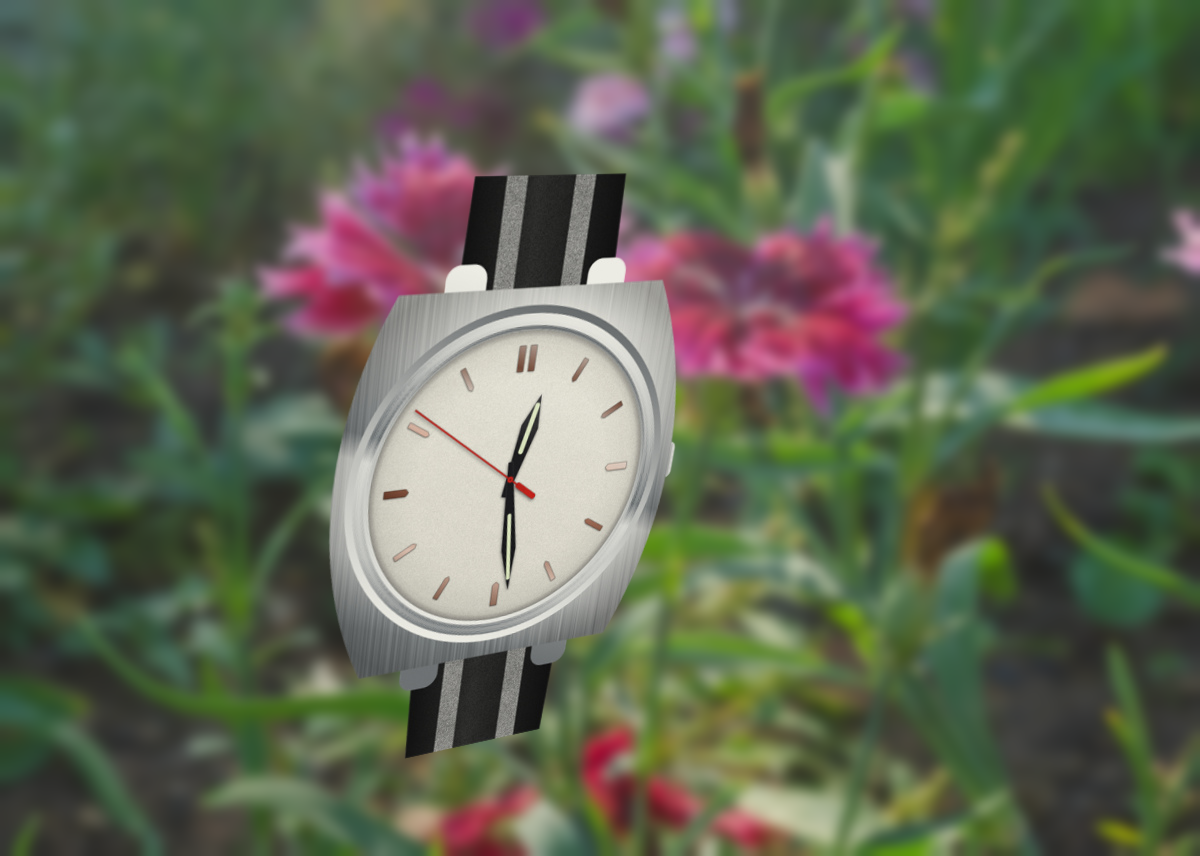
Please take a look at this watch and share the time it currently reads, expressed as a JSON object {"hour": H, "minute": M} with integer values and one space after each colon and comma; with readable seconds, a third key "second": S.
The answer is {"hour": 12, "minute": 28, "second": 51}
